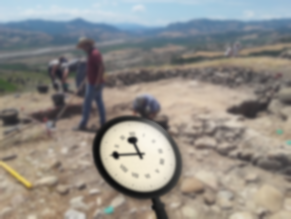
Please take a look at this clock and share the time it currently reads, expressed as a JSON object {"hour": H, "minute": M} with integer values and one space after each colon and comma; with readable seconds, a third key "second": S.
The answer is {"hour": 11, "minute": 46}
